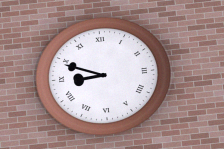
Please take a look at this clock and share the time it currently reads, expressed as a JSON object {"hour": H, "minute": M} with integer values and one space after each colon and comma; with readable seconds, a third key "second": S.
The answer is {"hour": 8, "minute": 49}
